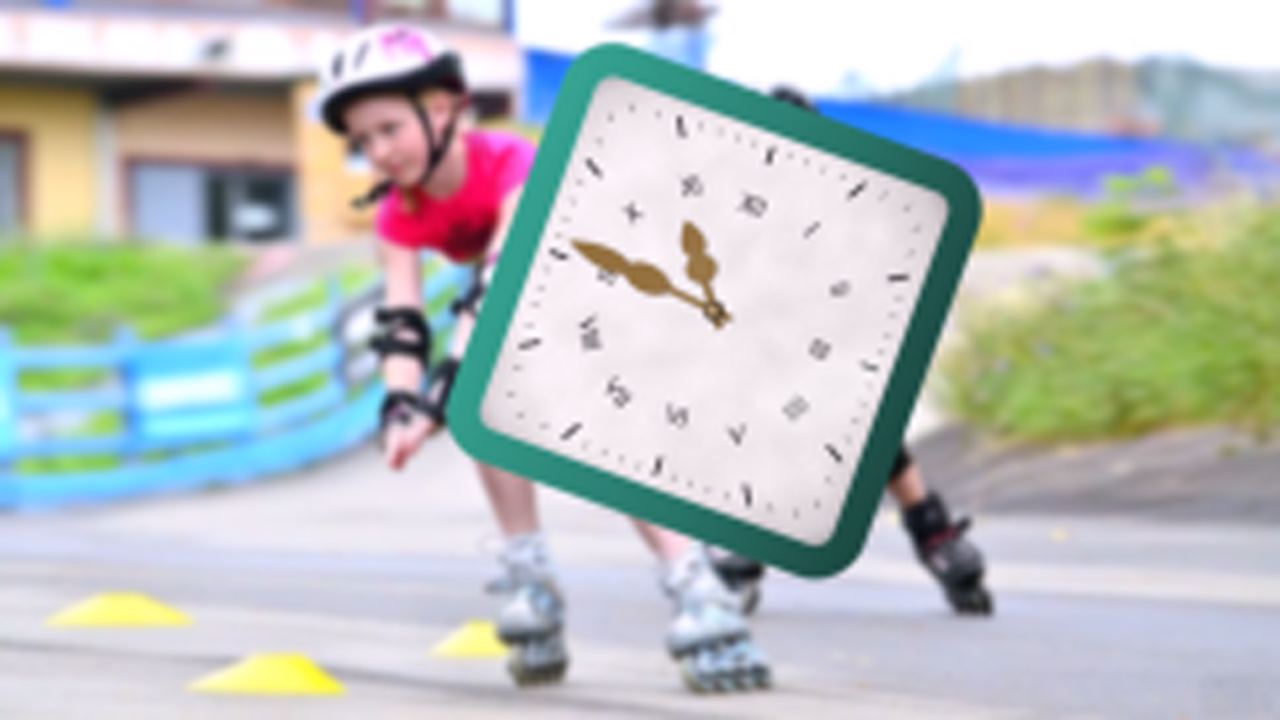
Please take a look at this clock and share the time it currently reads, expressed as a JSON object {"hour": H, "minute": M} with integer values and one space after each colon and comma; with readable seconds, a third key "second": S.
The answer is {"hour": 10, "minute": 46}
